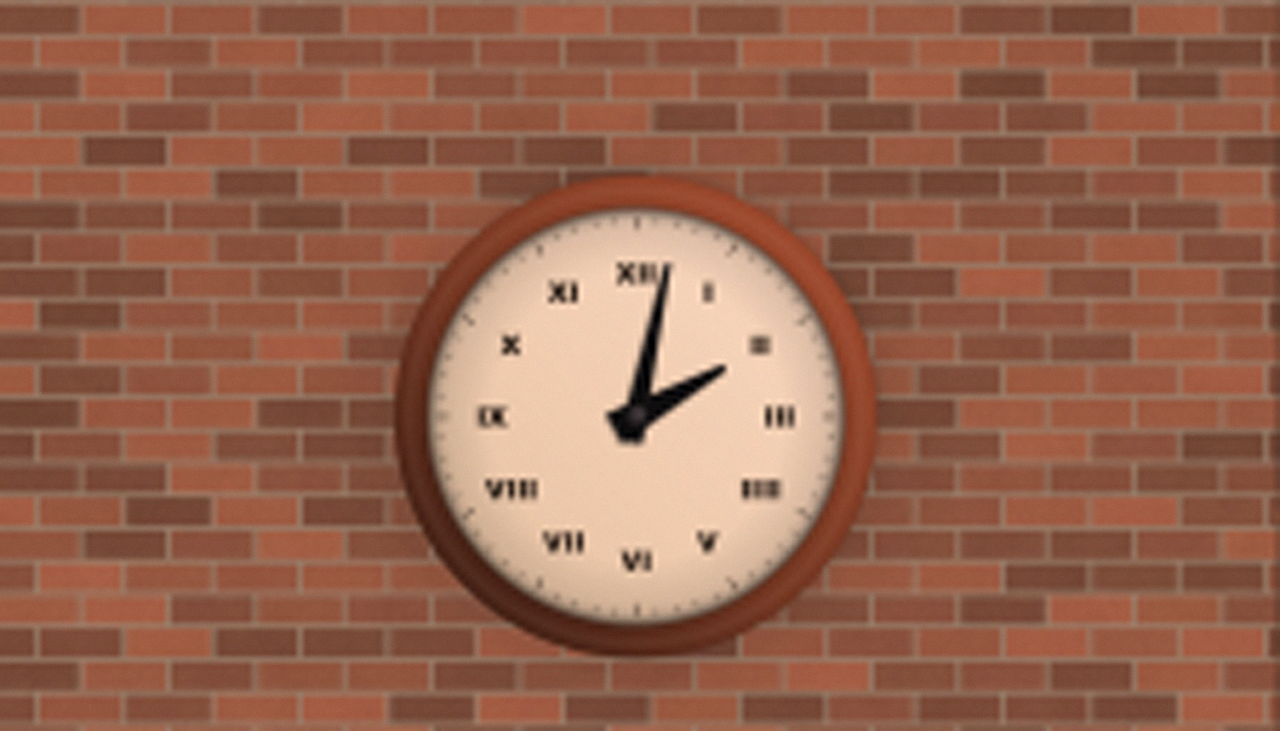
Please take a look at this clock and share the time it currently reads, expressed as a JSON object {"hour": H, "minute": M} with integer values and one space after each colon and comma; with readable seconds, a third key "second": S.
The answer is {"hour": 2, "minute": 2}
